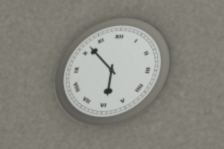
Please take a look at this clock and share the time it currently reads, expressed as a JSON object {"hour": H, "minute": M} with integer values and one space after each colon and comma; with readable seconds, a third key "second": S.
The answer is {"hour": 5, "minute": 52}
